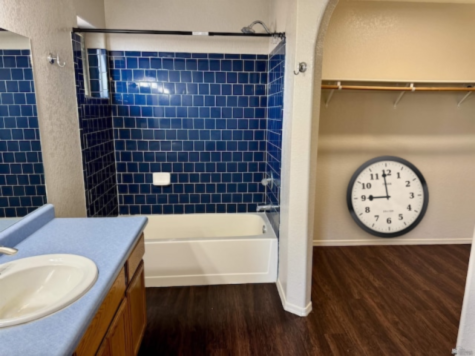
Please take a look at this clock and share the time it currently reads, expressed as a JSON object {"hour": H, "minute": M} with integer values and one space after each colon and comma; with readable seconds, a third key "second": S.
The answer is {"hour": 8, "minute": 59}
